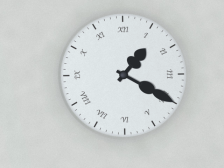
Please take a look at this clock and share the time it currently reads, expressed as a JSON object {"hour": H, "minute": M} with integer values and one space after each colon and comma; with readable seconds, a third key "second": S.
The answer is {"hour": 1, "minute": 20}
